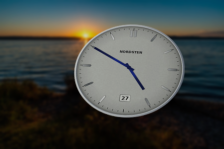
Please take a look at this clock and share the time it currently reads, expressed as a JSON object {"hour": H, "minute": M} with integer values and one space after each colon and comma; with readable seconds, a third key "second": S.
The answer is {"hour": 4, "minute": 50}
